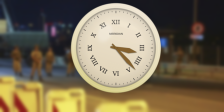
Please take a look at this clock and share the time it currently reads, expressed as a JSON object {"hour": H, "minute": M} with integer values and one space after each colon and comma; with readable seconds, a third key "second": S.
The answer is {"hour": 3, "minute": 23}
